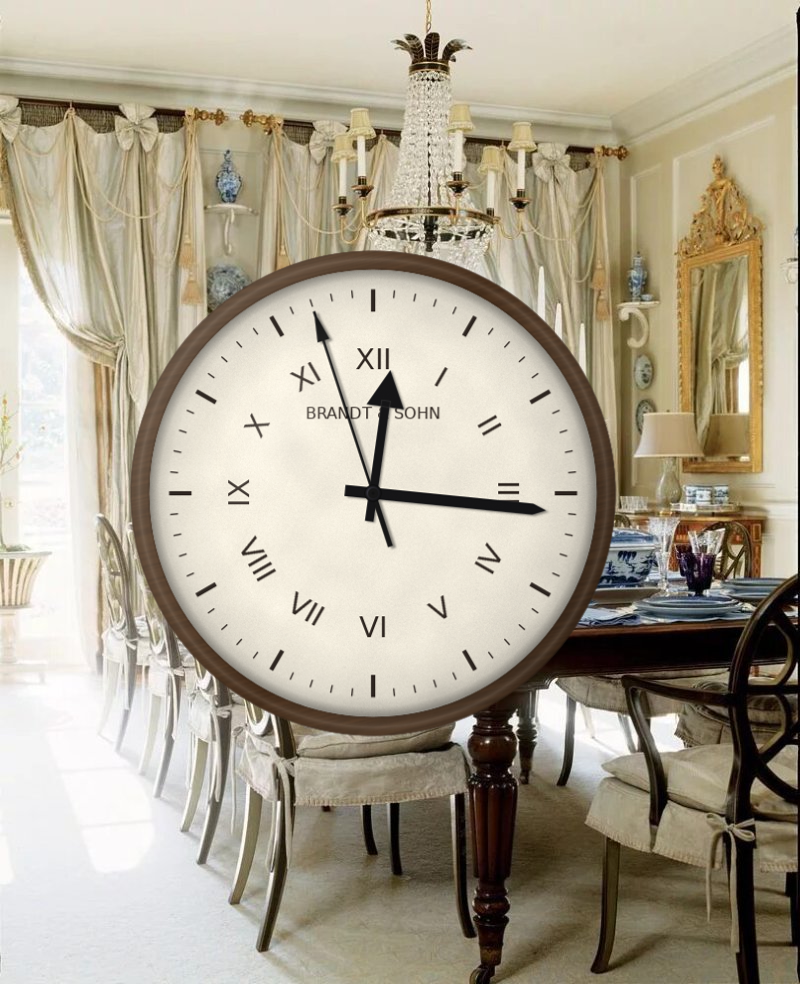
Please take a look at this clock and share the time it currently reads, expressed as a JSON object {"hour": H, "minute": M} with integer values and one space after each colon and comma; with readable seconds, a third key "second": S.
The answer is {"hour": 12, "minute": 15, "second": 57}
